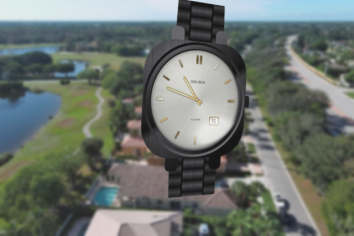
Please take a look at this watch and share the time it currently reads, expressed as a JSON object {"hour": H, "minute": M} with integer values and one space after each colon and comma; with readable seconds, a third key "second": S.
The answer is {"hour": 10, "minute": 48}
